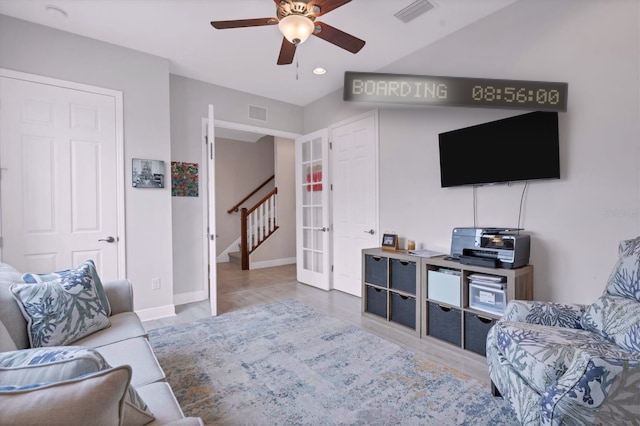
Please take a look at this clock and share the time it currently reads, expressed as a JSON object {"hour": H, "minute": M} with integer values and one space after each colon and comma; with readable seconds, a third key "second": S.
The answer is {"hour": 8, "minute": 56, "second": 0}
